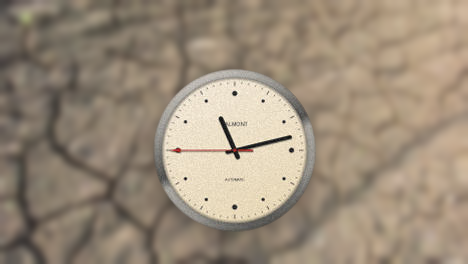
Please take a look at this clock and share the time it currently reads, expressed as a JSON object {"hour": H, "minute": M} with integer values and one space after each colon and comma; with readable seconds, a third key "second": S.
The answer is {"hour": 11, "minute": 12, "second": 45}
